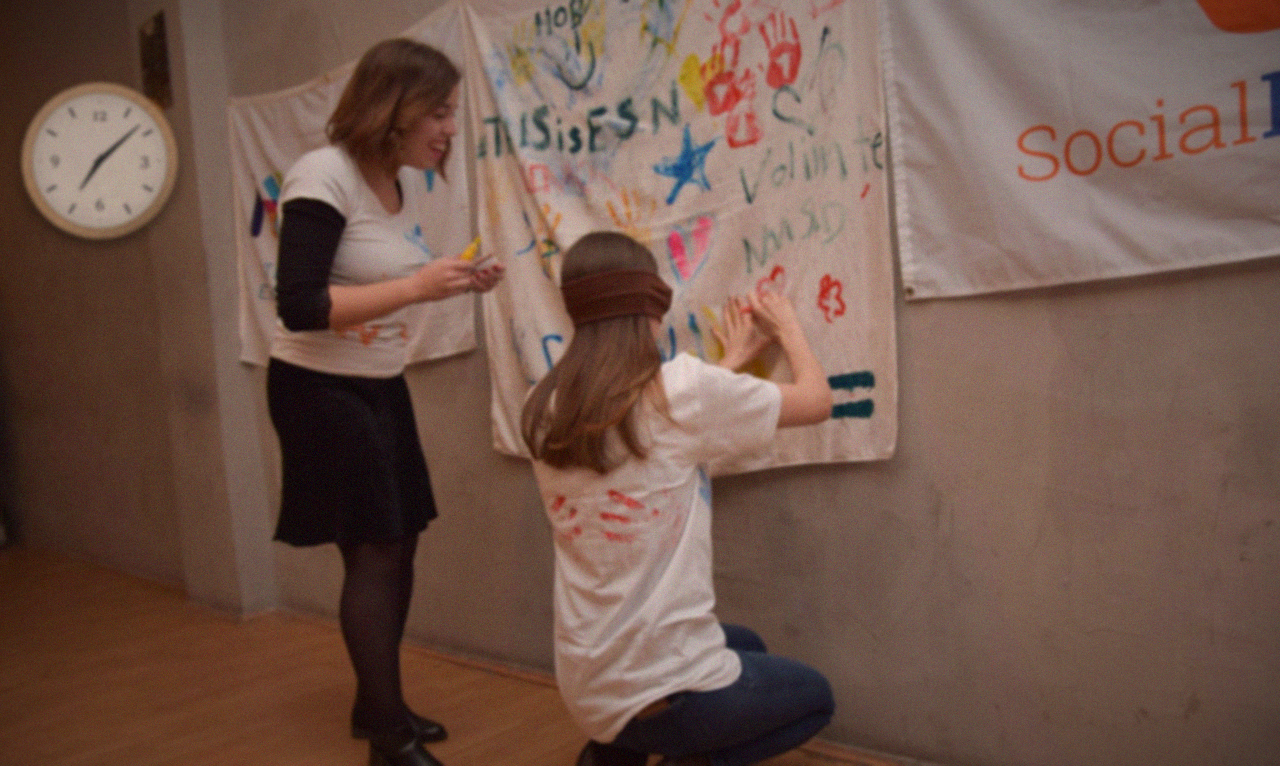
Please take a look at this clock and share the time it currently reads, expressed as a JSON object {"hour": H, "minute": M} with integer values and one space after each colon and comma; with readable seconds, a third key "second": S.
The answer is {"hour": 7, "minute": 8}
